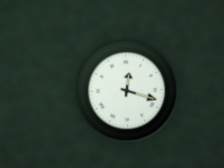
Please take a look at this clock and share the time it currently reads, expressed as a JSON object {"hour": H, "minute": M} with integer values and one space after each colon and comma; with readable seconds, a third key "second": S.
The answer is {"hour": 12, "minute": 18}
